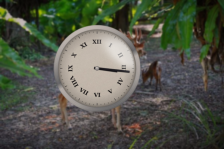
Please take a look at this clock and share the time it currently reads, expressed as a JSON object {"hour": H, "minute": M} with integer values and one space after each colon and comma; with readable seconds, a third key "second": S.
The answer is {"hour": 3, "minute": 16}
